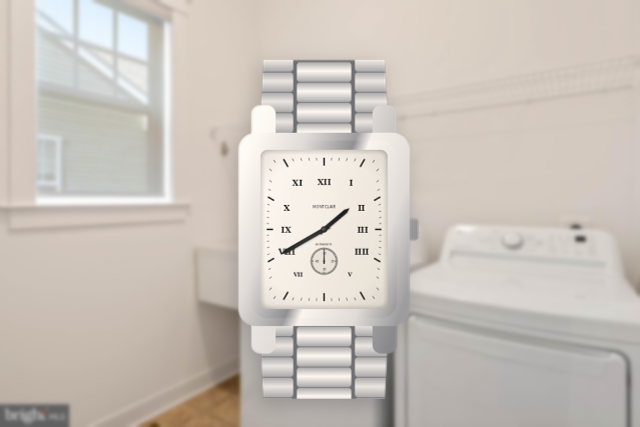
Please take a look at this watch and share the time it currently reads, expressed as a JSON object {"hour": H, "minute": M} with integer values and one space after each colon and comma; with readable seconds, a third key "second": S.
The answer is {"hour": 1, "minute": 40}
